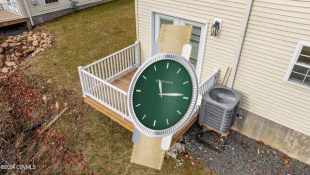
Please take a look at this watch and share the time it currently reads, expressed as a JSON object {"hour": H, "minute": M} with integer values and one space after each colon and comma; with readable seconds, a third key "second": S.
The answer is {"hour": 11, "minute": 14}
